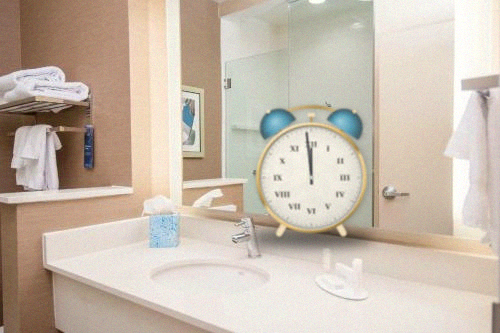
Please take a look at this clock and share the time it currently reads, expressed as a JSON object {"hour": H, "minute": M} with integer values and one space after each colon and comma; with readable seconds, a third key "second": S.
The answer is {"hour": 11, "minute": 59}
